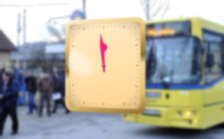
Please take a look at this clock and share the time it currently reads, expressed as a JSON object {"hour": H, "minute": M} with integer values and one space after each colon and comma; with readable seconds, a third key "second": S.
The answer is {"hour": 11, "minute": 59}
